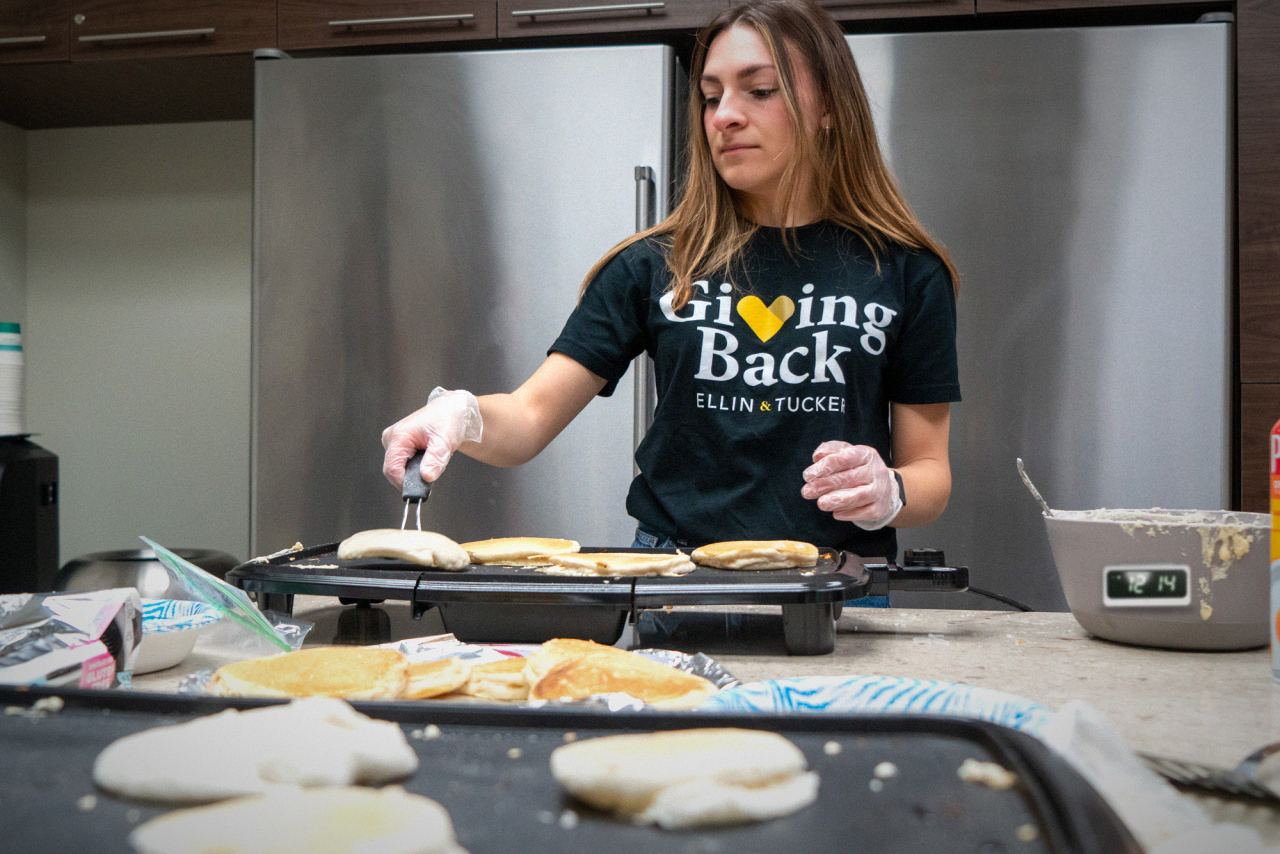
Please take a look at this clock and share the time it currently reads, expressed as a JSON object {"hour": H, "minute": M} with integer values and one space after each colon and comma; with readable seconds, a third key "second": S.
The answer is {"hour": 12, "minute": 14}
